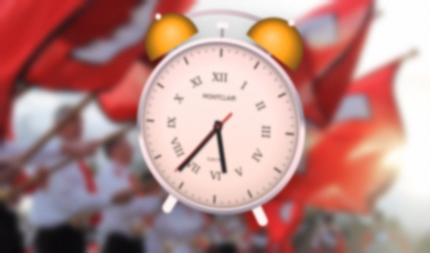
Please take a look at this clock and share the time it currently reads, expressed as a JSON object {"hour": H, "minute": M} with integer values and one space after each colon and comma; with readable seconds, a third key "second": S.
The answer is {"hour": 5, "minute": 36, "second": 37}
